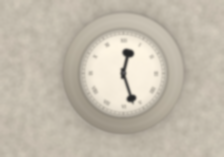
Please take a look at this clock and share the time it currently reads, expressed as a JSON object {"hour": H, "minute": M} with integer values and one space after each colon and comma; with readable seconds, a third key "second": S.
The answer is {"hour": 12, "minute": 27}
